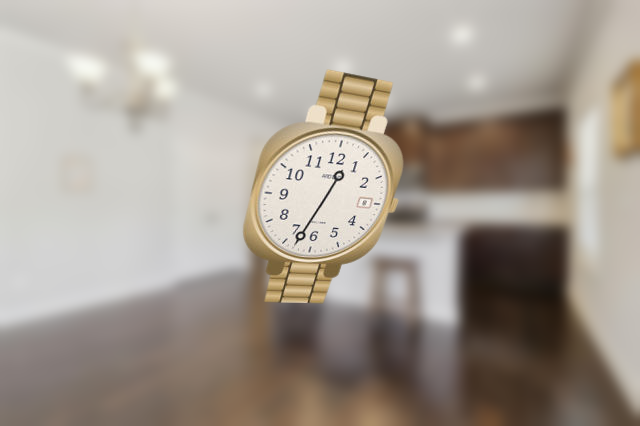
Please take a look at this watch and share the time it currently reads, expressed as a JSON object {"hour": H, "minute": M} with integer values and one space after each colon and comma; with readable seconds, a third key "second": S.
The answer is {"hour": 12, "minute": 33}
